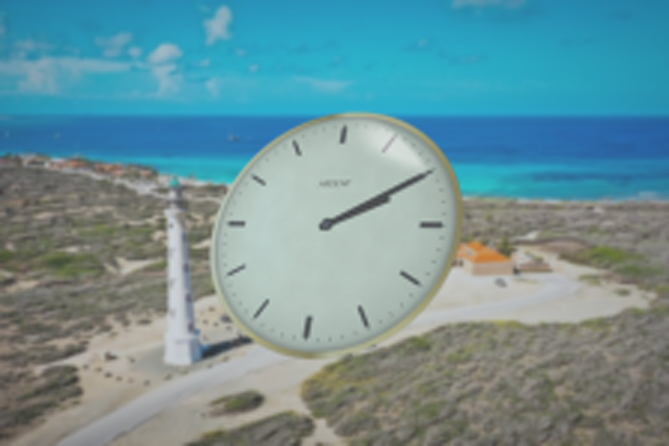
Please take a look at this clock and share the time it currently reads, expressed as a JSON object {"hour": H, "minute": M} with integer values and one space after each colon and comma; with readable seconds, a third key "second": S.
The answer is {"hour": 2, "minute": 10}
